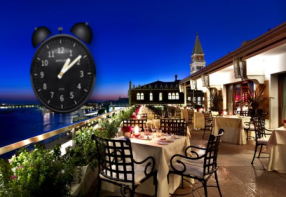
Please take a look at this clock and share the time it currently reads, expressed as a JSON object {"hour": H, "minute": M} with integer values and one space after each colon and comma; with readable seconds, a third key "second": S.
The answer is {"hour": 1, "minute": 9}
